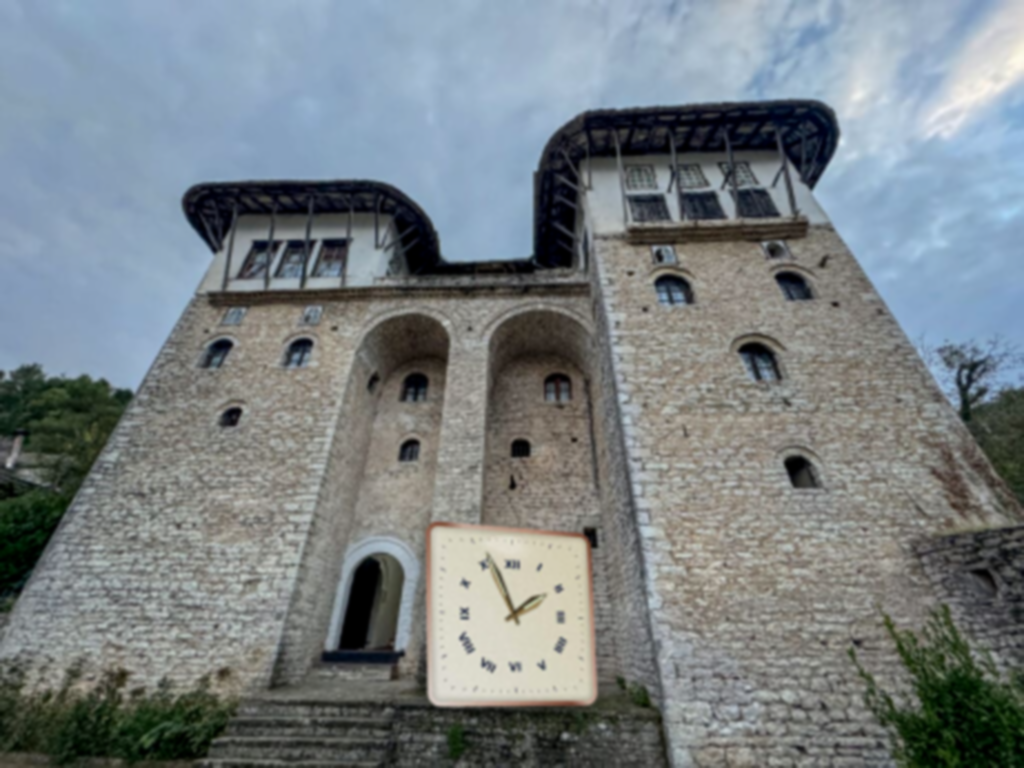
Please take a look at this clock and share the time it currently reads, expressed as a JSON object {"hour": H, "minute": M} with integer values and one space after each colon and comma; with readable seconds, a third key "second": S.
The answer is {"hour": 1, "minute": 56}
